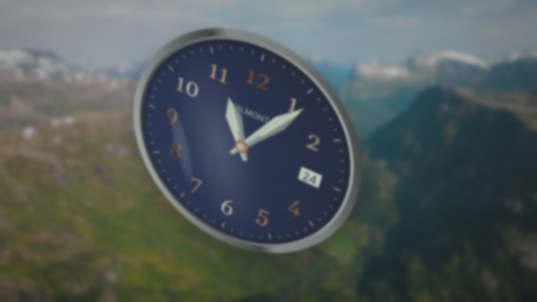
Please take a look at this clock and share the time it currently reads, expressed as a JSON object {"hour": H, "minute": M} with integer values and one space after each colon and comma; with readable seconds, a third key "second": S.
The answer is {"hour": 11, "minute": 6}
